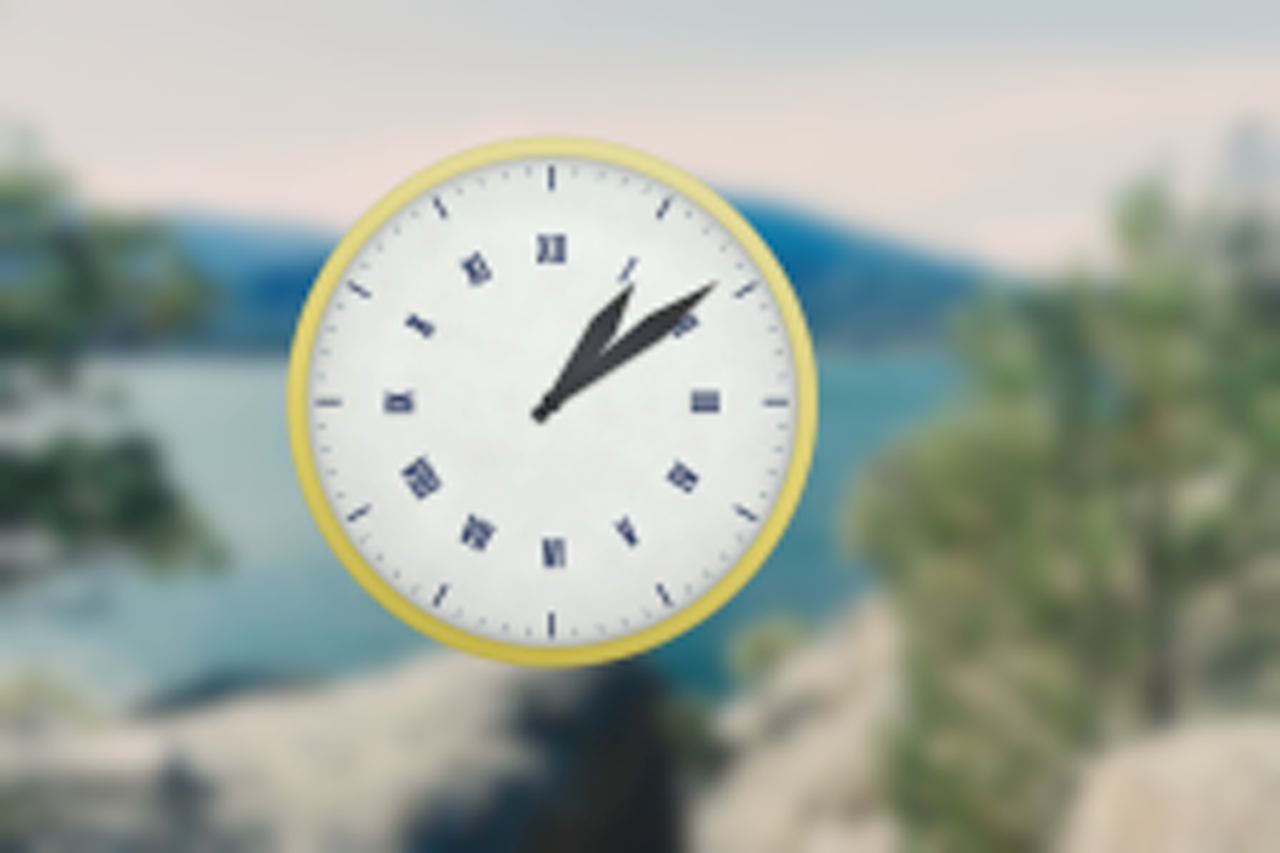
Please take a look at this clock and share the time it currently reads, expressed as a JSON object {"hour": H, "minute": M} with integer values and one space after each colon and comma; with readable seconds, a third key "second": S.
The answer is {"hour": 1, "minute": 9}
